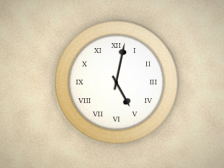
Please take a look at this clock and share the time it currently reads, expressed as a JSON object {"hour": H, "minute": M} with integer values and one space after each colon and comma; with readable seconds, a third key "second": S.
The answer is {"hour": 5, "minute": 2}
